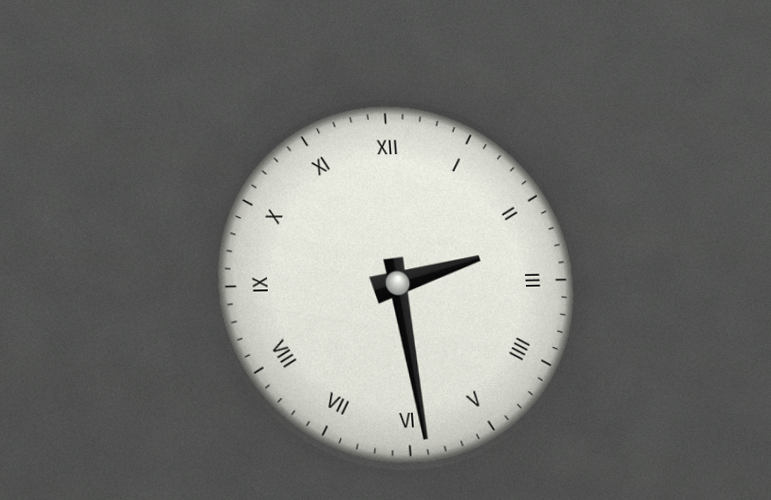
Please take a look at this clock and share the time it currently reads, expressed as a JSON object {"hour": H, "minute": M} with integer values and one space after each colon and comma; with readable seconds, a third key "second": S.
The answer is {"hour": 2, "minute": 29}
